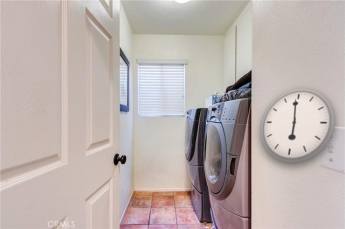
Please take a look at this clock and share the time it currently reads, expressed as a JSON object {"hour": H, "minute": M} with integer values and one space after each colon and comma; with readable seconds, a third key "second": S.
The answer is {"hour": 5, "minute": 59}
